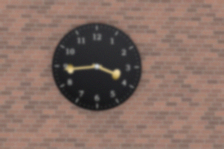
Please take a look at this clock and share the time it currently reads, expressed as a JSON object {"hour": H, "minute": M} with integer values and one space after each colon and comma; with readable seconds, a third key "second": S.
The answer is {"hour": 3, "minute": 44}
